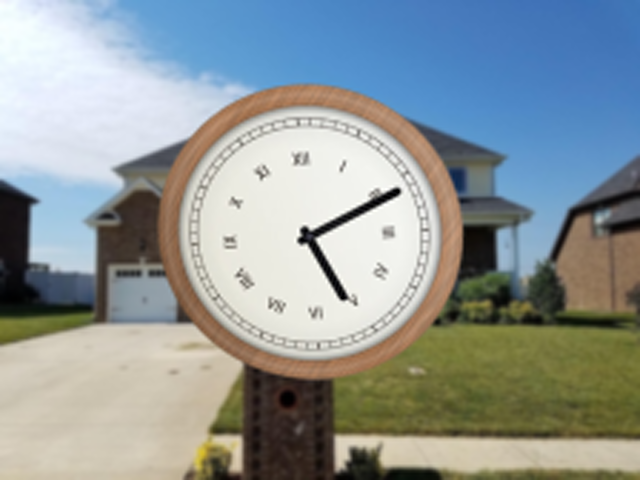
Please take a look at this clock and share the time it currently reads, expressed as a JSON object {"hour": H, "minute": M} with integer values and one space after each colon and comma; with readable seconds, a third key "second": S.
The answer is {"hour": 5, "minute": 11}
